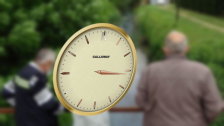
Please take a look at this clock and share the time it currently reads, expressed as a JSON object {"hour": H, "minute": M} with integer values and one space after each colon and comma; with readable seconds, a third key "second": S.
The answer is {"hour": 3, "minute": 16}
